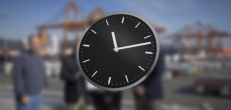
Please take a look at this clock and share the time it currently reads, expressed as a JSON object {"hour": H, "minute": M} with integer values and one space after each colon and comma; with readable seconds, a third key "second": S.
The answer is {"hour": 11, "minute": 12}
